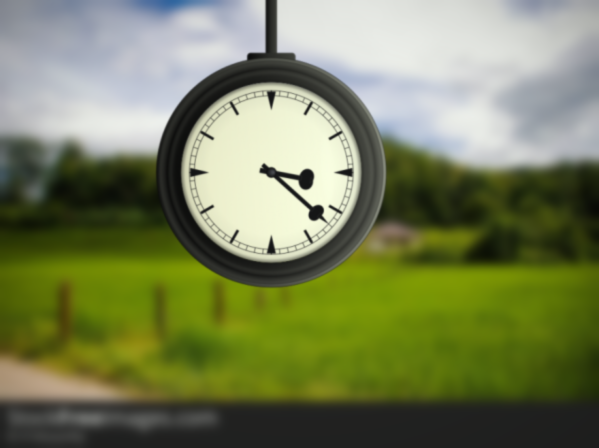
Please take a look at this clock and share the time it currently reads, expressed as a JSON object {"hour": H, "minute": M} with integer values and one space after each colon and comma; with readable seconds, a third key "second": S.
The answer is {"hour": 3, "minute": 22}
